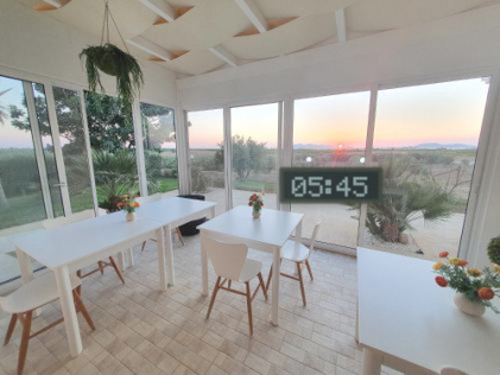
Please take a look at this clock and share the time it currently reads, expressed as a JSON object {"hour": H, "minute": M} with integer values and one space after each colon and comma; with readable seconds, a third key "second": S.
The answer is {"hour": 5, "minute": 45}
